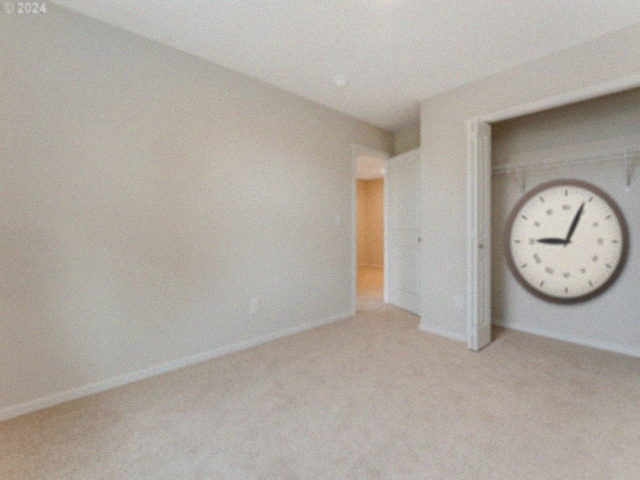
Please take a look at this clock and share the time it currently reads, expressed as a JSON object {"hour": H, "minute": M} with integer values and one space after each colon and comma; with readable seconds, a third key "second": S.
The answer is {"hour": 9, "minute": 4}
